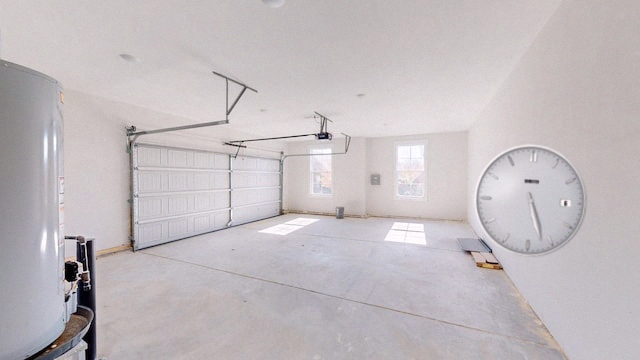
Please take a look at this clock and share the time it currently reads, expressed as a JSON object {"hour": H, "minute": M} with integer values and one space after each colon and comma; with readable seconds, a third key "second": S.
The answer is {"hour": 5, "minute": 27}
